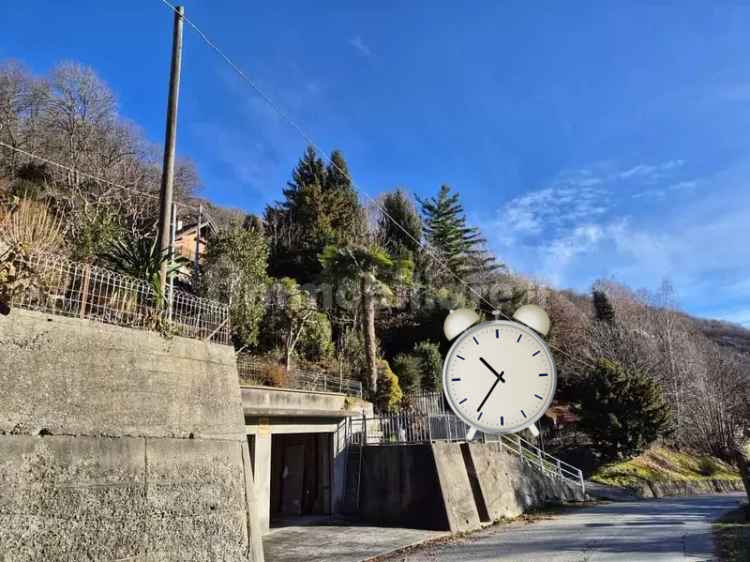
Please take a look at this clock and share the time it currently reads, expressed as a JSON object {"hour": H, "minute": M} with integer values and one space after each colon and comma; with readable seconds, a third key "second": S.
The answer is {"hour": 10, "minute": 36}
